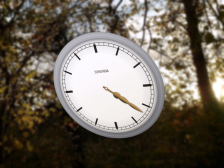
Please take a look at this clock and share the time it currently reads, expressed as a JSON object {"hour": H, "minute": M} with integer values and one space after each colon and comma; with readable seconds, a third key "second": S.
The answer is {"hour": 4, "minute": 22}
